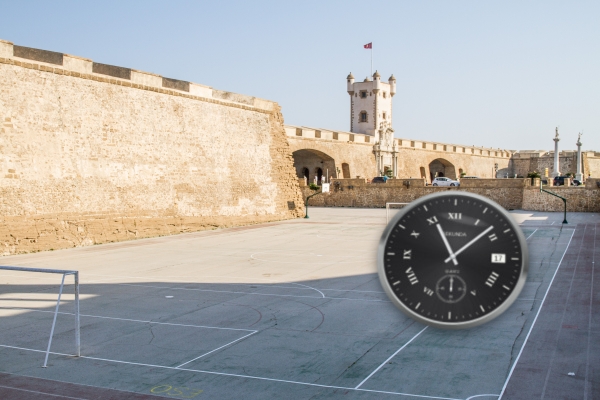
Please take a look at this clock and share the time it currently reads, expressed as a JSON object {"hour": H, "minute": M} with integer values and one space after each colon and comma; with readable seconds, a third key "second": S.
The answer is {"hour": 11, "minute": 8}
